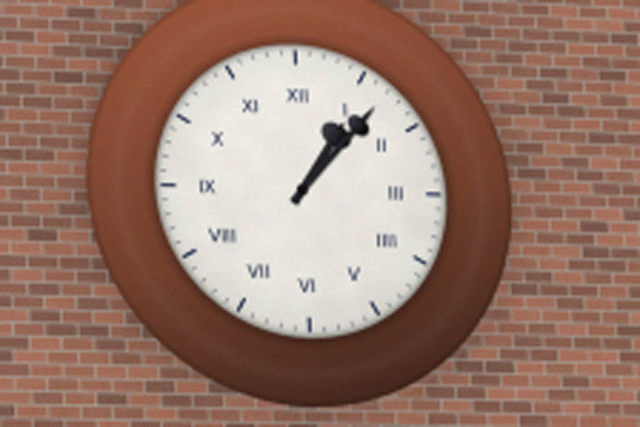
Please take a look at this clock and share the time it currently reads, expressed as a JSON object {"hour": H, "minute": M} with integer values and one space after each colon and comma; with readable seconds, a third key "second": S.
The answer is {"hour": 1, "minute": 7}
